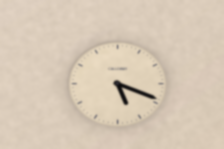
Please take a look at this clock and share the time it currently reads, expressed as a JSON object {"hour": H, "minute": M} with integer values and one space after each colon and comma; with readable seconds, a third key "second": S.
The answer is {"hour": 5, "minute": 19}
